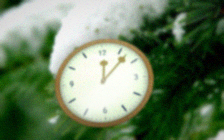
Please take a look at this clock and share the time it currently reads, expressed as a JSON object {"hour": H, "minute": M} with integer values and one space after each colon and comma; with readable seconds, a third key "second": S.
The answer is {"hour": 12, "minute": 7}
